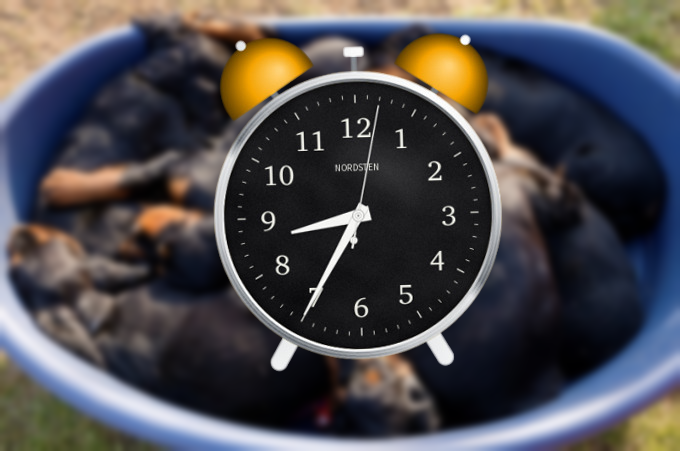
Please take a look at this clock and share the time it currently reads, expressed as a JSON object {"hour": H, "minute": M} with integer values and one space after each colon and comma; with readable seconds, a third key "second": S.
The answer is {"hour": 8, "minute": 35, "second": 2}
